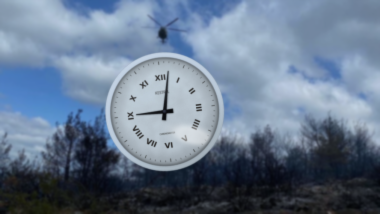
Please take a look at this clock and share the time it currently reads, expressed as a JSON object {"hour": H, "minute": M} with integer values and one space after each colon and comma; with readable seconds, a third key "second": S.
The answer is {"hour": 9, "minute": 2}
